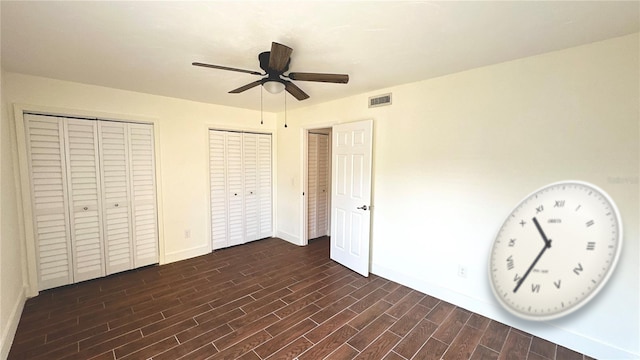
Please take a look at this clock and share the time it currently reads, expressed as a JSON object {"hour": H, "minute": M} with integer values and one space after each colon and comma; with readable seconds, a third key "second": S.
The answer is {"hour": 10, "minute": 34}
